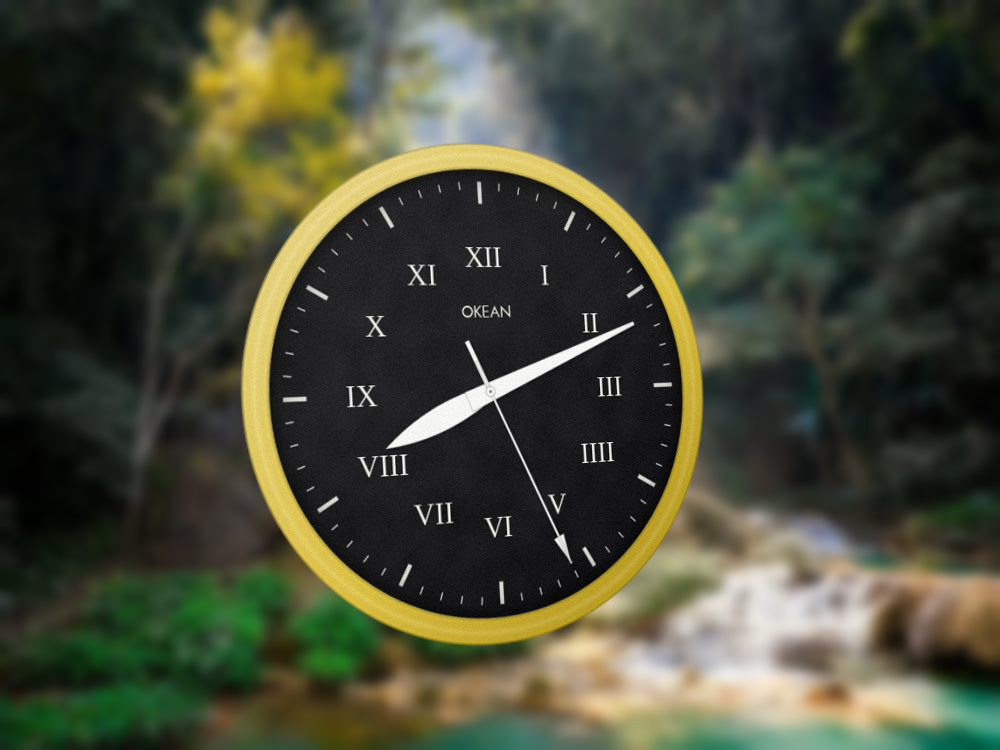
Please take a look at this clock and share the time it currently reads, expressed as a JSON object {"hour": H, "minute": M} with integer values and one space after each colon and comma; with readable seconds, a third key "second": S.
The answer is {"hour": 8, "minute": 11, "second": 26}
